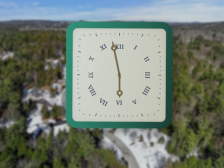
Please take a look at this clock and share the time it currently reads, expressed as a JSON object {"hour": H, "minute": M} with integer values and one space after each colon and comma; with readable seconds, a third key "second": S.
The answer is {"hour": 5, "minute": 58}
